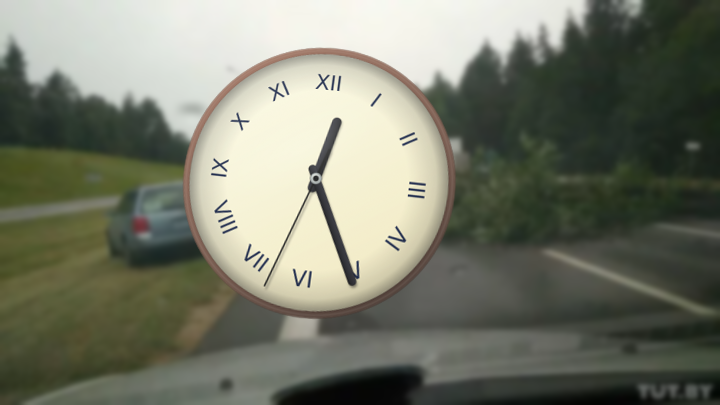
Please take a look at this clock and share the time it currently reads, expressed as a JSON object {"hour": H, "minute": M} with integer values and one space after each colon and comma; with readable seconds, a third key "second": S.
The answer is {"hour": 12, "minute": 25, "second": 33}
